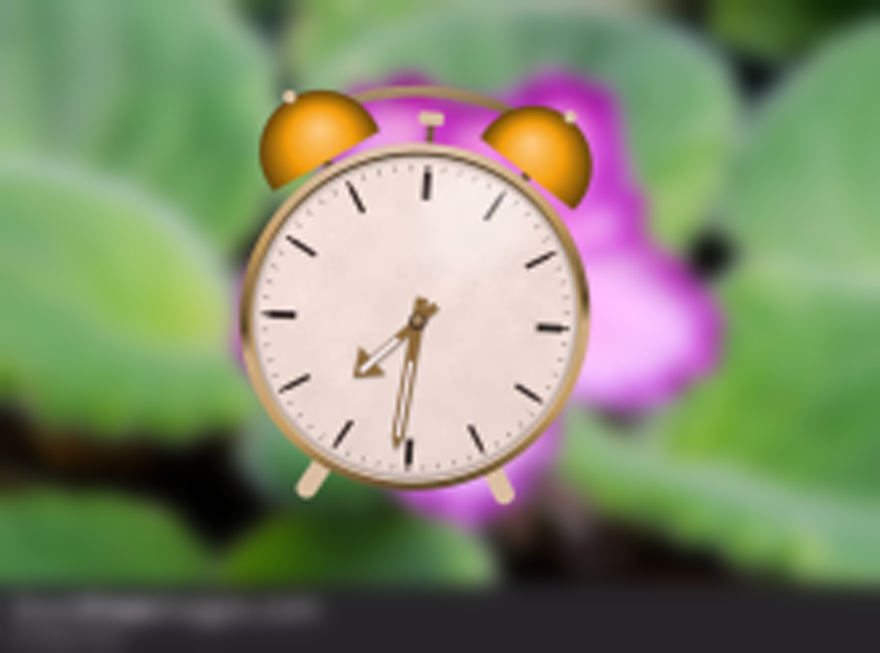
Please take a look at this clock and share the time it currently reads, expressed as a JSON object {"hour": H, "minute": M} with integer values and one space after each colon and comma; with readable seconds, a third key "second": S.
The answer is {"hour": 7, "minute": 31}
